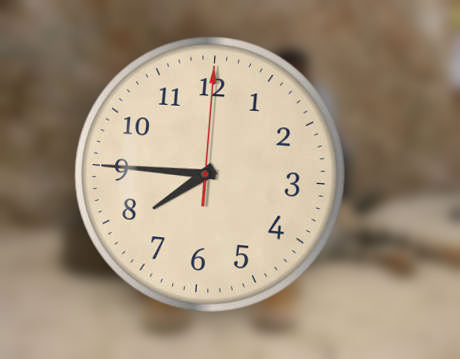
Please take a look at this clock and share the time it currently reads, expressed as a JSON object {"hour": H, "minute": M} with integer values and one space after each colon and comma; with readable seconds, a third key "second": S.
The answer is {"hour": 7, "minute": 45, "second": 0}
